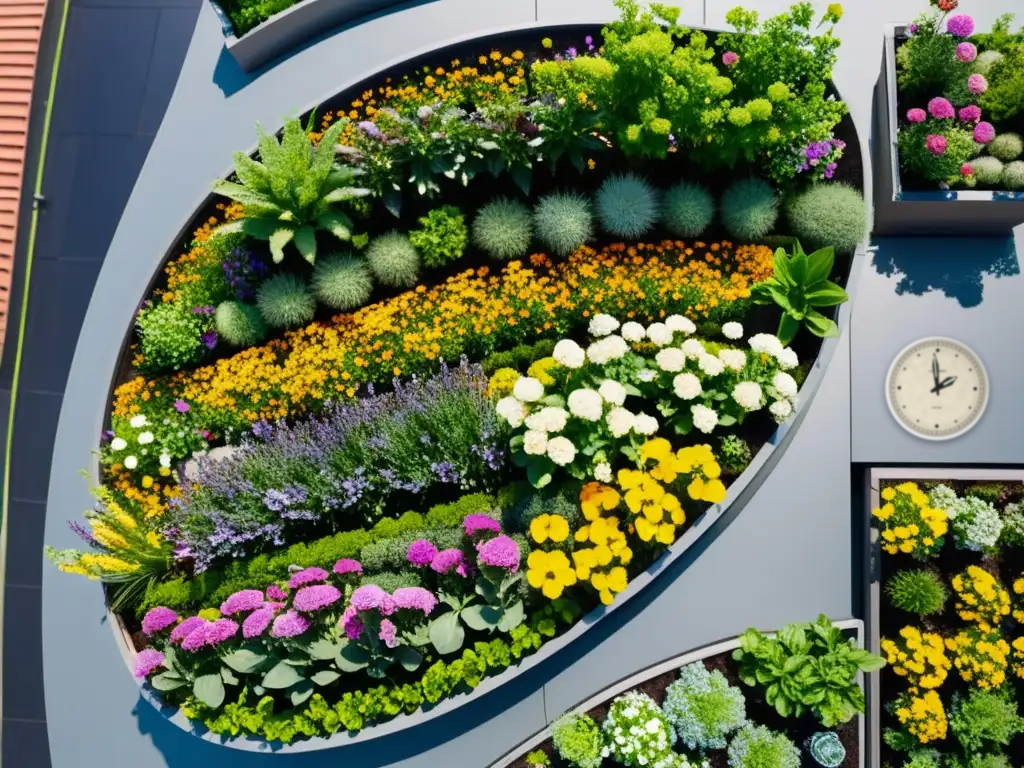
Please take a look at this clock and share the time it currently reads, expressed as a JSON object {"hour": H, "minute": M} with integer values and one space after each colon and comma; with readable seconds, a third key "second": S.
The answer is {"hour": 1, "minute": 59}
